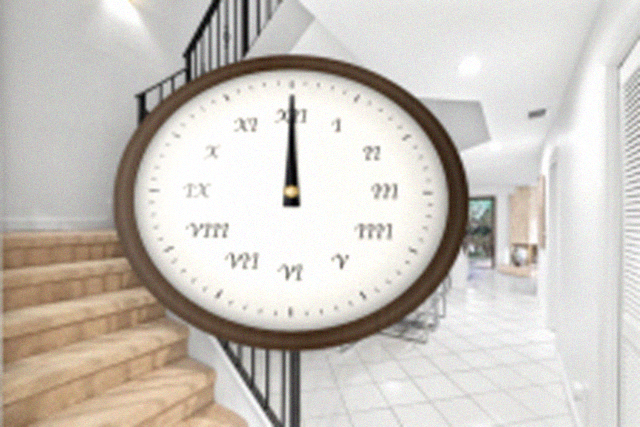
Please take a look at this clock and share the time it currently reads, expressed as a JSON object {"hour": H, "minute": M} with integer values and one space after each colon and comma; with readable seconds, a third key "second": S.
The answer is {"hour": 12, "minute": 0}
